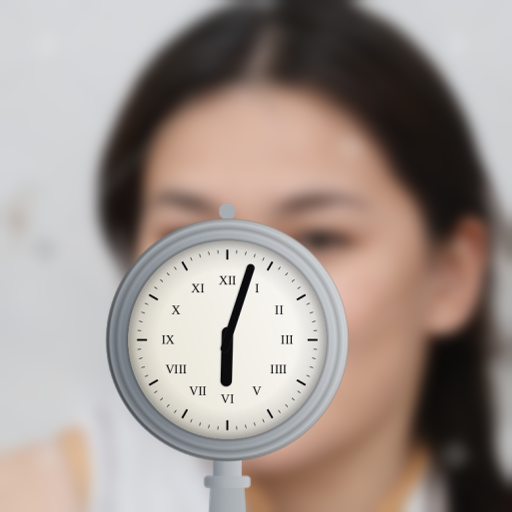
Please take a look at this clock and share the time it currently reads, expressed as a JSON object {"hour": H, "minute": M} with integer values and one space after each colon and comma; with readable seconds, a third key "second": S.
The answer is {"hour": 6, "minute": 3}
